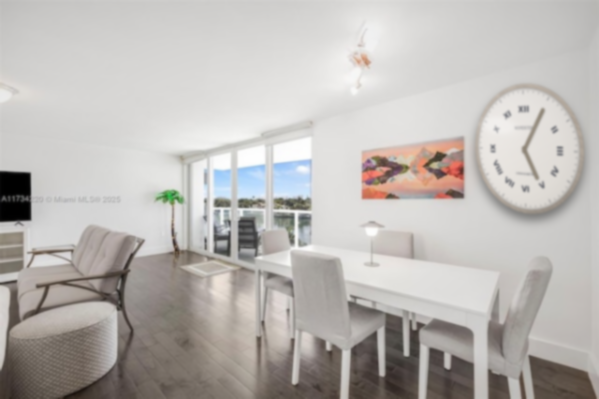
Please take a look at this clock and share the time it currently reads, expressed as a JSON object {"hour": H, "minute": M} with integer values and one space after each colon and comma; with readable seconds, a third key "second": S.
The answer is {"hour": 5, "minute": 5}
